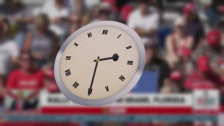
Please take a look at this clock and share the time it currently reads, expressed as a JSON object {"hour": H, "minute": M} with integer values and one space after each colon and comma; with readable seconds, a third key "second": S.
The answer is {"hour": 2, "minute": 30}
